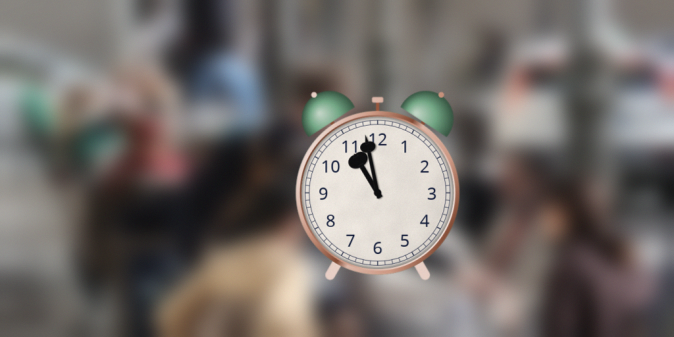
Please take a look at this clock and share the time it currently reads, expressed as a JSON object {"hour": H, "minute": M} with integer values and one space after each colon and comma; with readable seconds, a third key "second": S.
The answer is {"hour": 10, "minute": 58}
